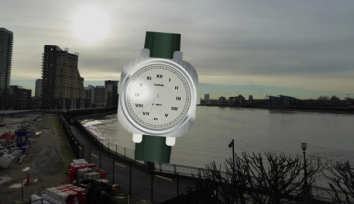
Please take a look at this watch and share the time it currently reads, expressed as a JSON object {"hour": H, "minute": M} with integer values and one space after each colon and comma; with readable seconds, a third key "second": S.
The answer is {"hour": 6, "minute": 37}
